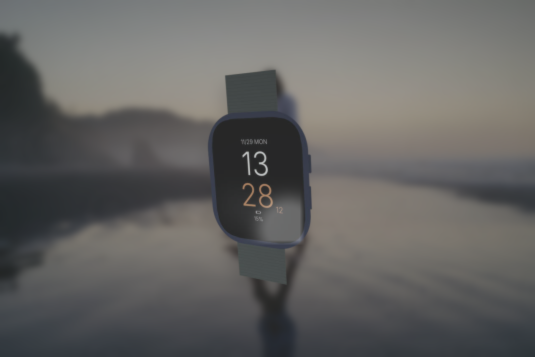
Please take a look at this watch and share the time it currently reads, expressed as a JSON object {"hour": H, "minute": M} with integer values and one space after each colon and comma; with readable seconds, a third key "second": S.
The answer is {"hour": 13, "minute": 28}
